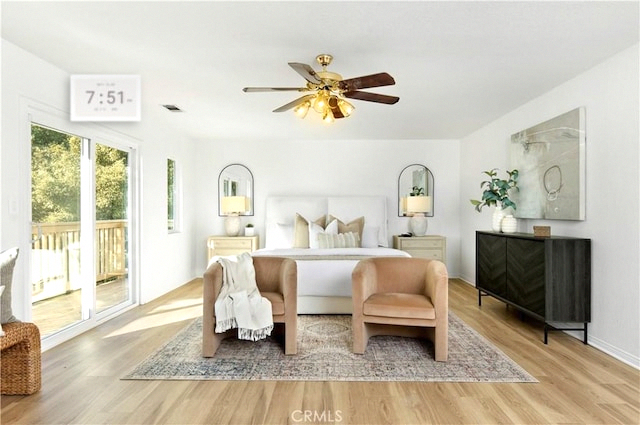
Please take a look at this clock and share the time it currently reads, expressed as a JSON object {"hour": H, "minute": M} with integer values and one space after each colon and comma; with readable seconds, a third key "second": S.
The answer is {"hour": 7, "minute": 51}
